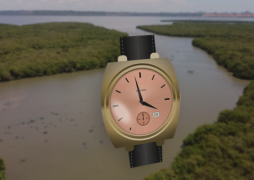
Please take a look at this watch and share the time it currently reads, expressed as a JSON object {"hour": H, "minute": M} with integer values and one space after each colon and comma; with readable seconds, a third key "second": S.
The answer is {"hour": 3, "minute": 58}
